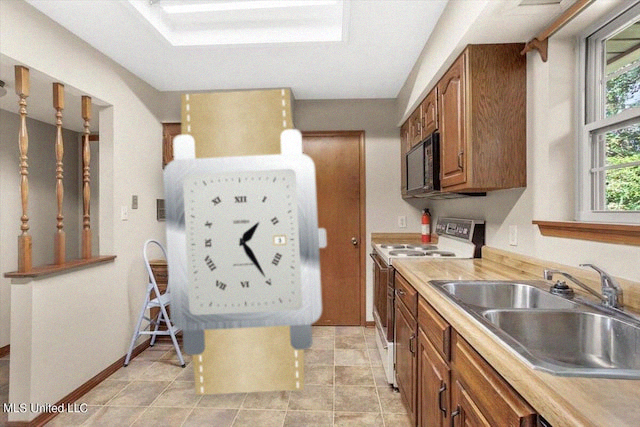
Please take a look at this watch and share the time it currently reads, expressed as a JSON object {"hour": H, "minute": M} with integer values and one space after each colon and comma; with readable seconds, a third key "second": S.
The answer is {"hour": 1, "minute": 25}
